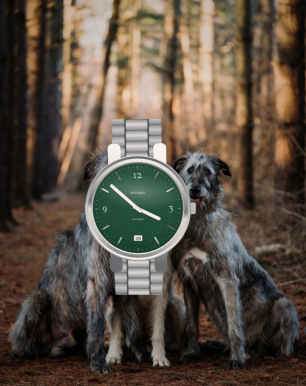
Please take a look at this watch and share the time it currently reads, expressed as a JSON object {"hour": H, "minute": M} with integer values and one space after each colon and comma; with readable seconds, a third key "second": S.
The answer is {"hour": 3, "minute": 52}
